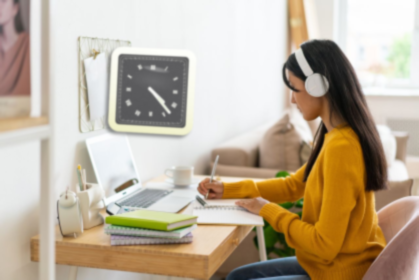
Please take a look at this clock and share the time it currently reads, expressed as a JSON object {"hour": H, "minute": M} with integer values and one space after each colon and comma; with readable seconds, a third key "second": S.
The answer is {"hour": 4, "minute": 23}
